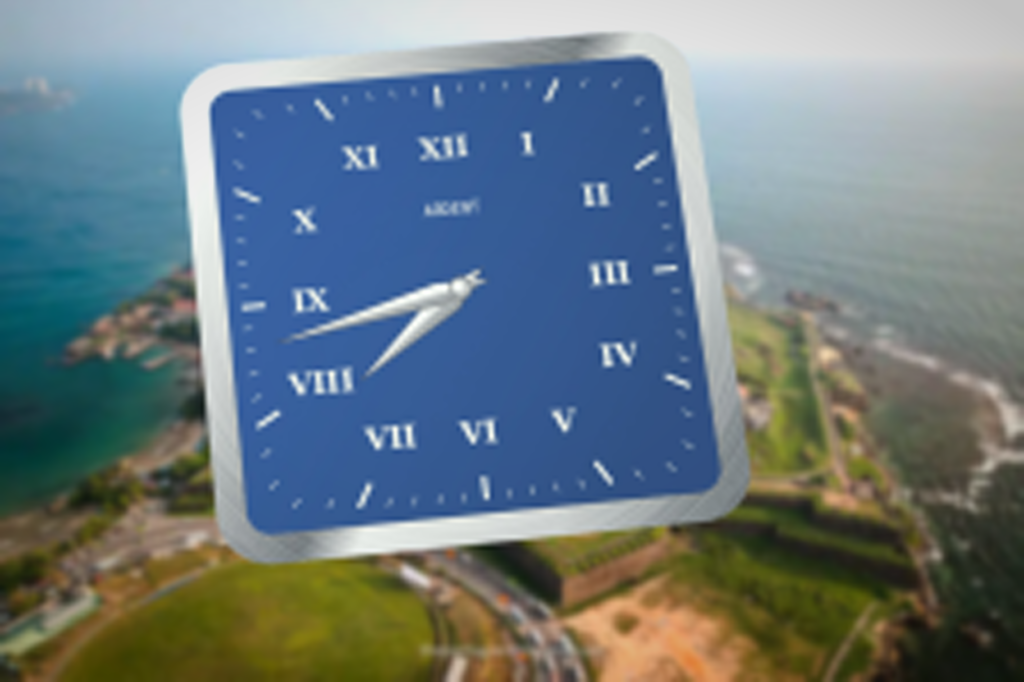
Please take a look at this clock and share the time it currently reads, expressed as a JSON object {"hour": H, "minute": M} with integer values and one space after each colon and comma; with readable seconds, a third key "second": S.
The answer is {"hour": 7, "minute": 43}
